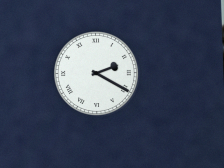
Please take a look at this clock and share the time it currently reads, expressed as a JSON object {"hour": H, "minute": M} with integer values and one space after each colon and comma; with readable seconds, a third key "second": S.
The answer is {"hour": 2, "minute": 20}
